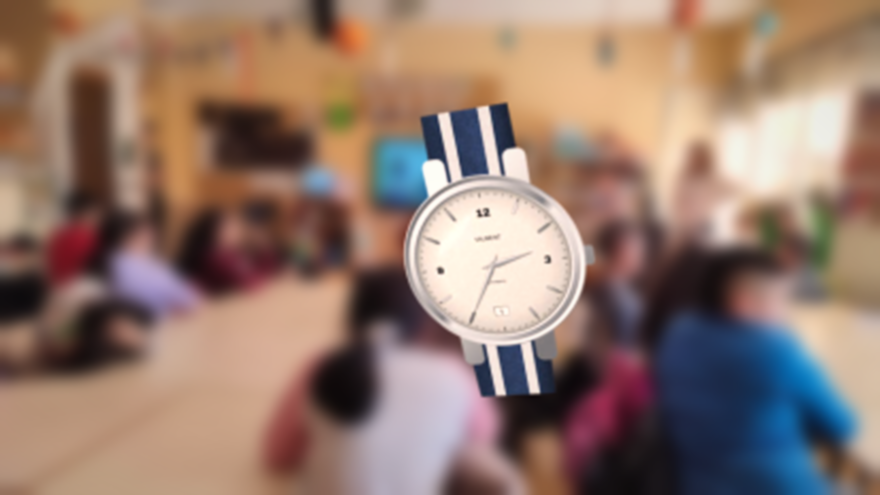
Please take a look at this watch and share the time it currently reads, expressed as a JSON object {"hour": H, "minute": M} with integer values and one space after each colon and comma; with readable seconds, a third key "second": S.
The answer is {"hour": 2, "minute": 35}
